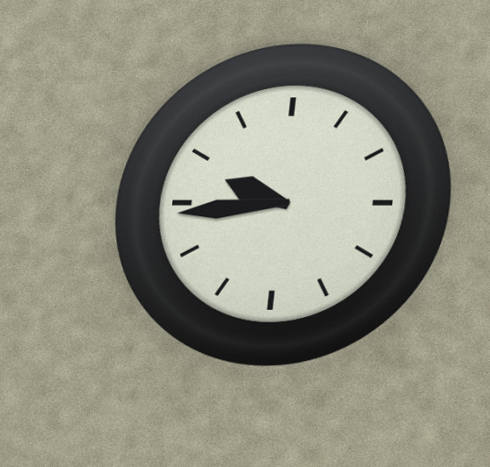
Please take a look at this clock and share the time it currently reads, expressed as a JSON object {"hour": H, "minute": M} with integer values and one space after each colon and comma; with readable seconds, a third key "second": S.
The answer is {"hour": 9, "minute": 44}
